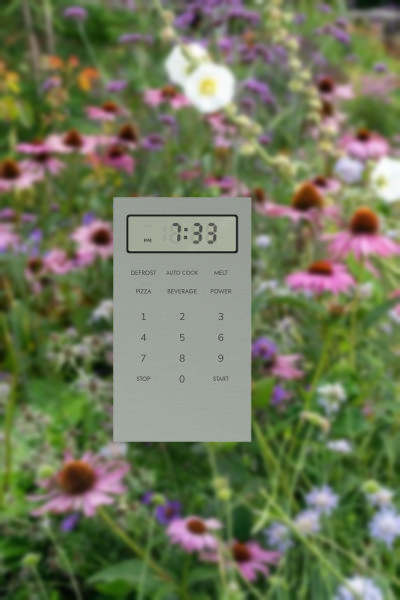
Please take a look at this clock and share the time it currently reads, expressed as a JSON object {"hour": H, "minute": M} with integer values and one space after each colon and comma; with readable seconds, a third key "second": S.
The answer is {"hour": 7, "minute": 33}
